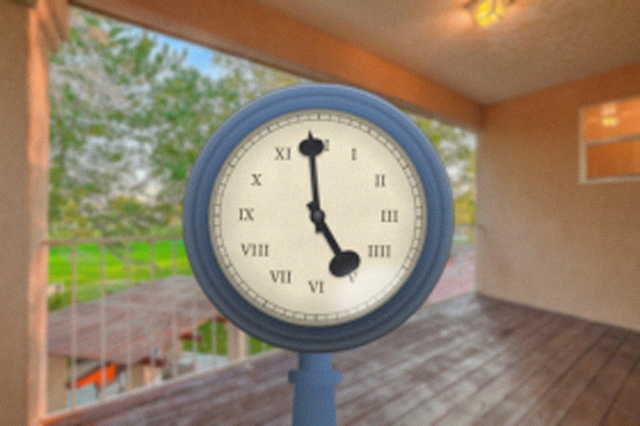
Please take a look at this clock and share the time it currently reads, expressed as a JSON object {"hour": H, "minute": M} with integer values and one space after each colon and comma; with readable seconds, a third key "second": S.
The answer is {"hour": 4, "minute": 59}
